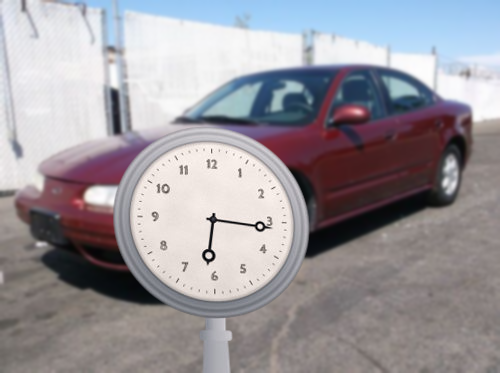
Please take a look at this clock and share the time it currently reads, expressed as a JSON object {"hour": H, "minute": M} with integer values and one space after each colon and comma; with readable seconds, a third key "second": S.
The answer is {"hour": 6, "minute": 16}
